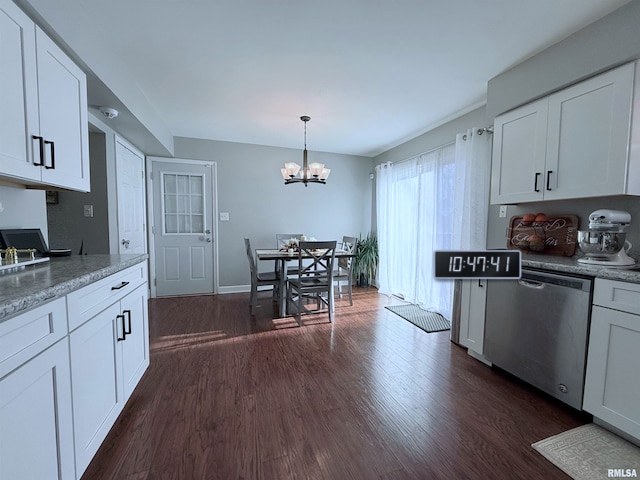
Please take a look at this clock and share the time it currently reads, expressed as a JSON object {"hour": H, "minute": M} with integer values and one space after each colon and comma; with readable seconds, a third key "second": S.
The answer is {"hour": 10, "minute": 47, "second": 41}
